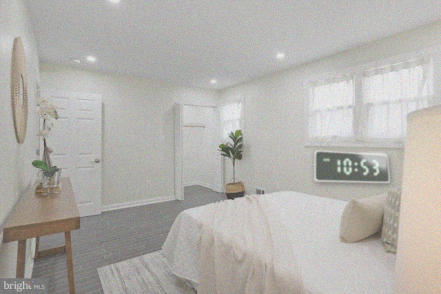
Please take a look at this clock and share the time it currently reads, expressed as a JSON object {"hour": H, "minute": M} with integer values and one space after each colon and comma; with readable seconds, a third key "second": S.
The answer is {"hour": 10, "minute": 53}
